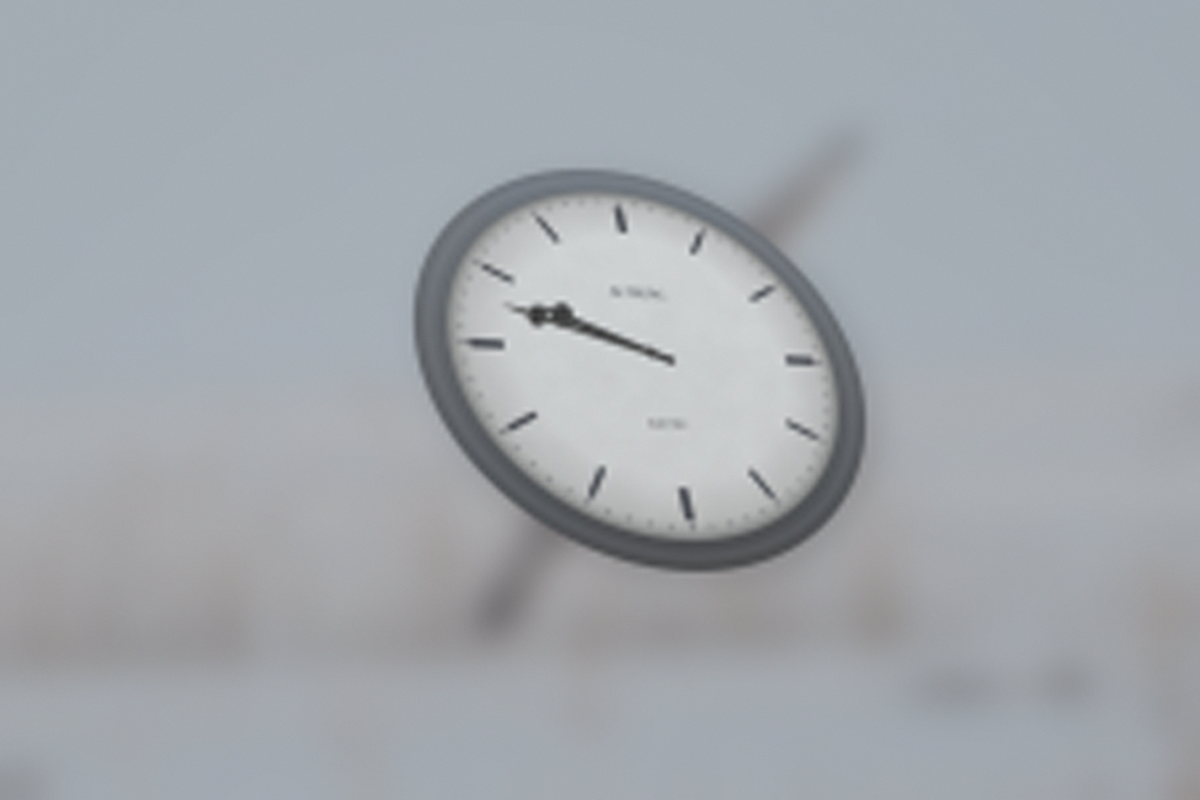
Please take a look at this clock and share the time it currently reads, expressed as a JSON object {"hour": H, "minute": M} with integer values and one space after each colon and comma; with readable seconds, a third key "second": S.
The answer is {"hour": 9, "minute": 48}
